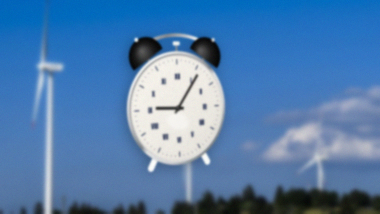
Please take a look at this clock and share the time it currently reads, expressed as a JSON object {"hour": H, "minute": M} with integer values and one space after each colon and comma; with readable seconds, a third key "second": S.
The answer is {"hour": 9, "minute": 6}
